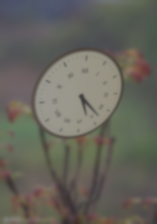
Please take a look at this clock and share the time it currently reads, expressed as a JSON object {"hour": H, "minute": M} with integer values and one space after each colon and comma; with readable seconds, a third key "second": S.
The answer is {"hour": 5, "minute": 23}
